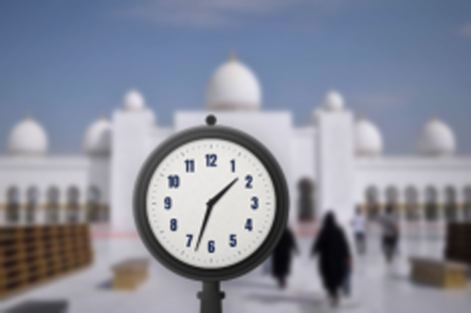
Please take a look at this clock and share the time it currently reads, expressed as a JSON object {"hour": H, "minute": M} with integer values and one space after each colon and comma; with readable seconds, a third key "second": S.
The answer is {"hour": 1, "minute": 33}
